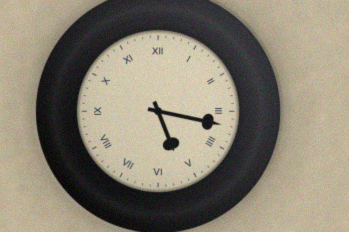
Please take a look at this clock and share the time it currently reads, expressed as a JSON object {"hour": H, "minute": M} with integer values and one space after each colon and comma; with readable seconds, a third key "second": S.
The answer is {"hour": 5, "minute": 17}
